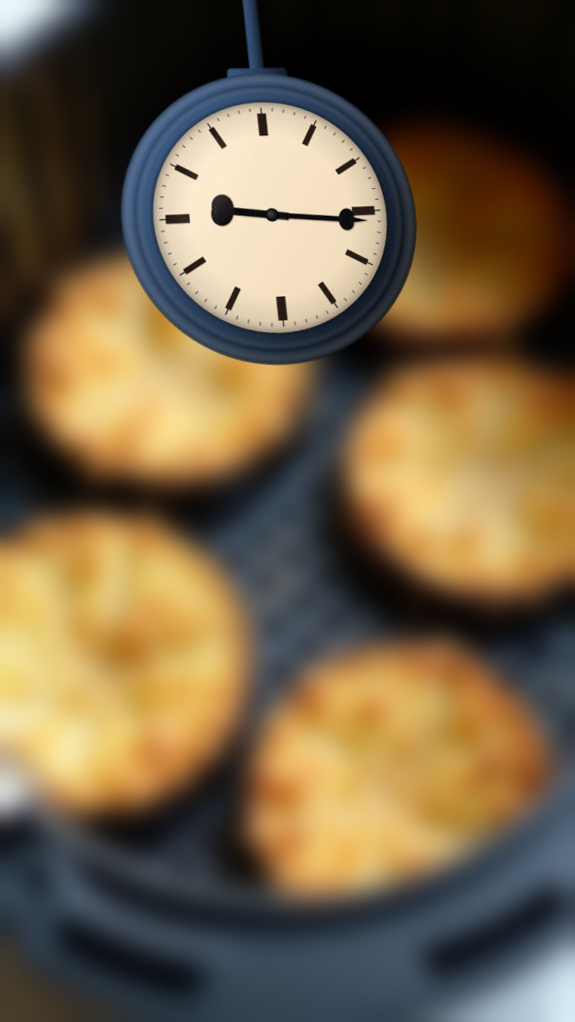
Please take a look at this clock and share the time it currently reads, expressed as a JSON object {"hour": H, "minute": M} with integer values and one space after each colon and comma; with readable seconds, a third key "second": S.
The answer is {"hour": 9, "minute": 16}
